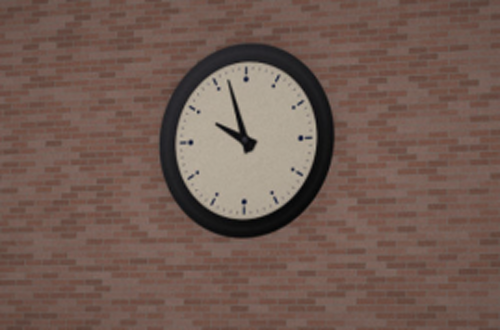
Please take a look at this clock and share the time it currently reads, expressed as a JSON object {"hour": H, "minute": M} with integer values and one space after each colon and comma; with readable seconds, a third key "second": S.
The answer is {"hour": 9, "minute": 57}
